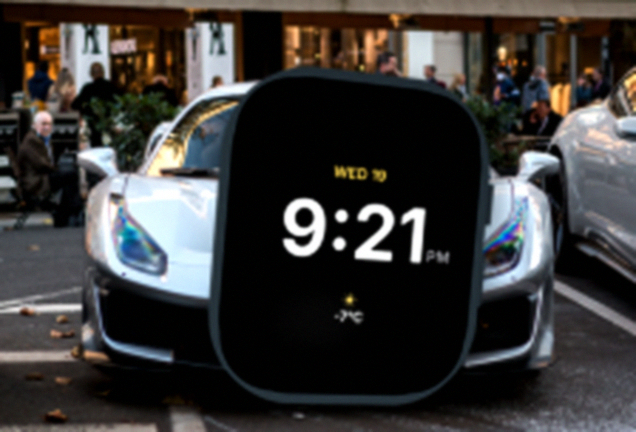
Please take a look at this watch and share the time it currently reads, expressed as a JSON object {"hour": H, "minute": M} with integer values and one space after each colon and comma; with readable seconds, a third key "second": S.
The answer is {"hour": 9, "minute": 21}
